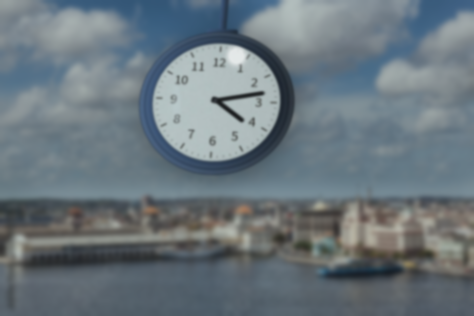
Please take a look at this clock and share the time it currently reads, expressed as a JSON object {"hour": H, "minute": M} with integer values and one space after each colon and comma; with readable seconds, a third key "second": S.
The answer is {"hour": 4, "minute": 13}
